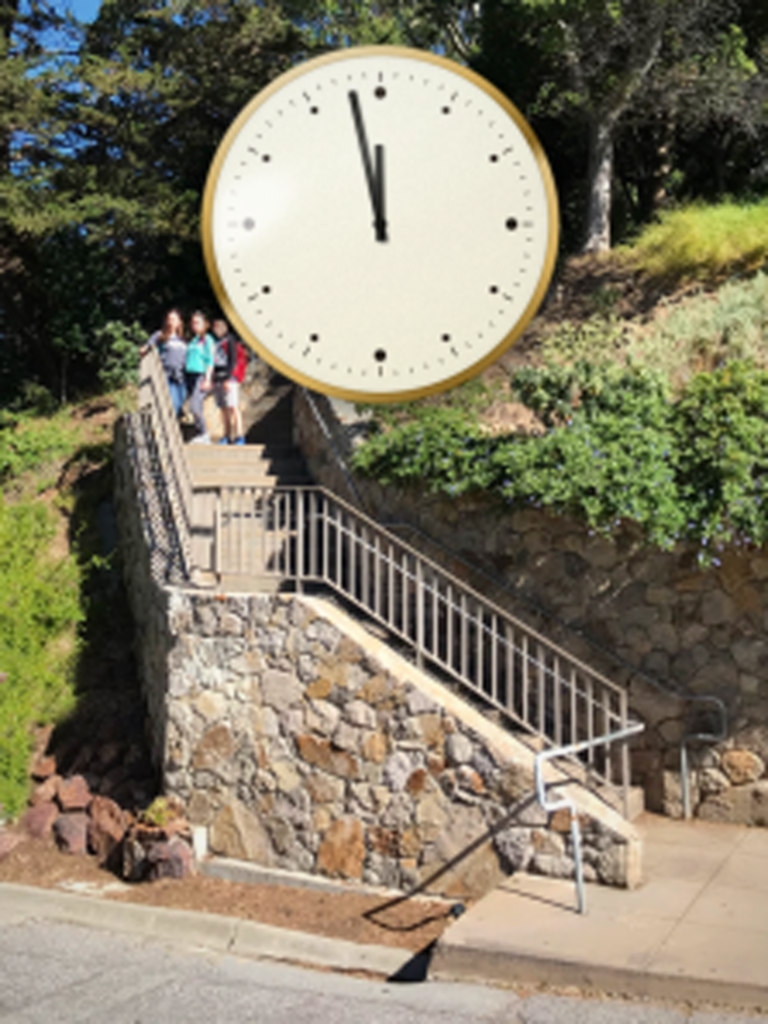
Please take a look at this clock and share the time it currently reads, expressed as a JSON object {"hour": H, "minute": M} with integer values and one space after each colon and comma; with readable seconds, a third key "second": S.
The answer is {"hour": 11, "minute": 58}
